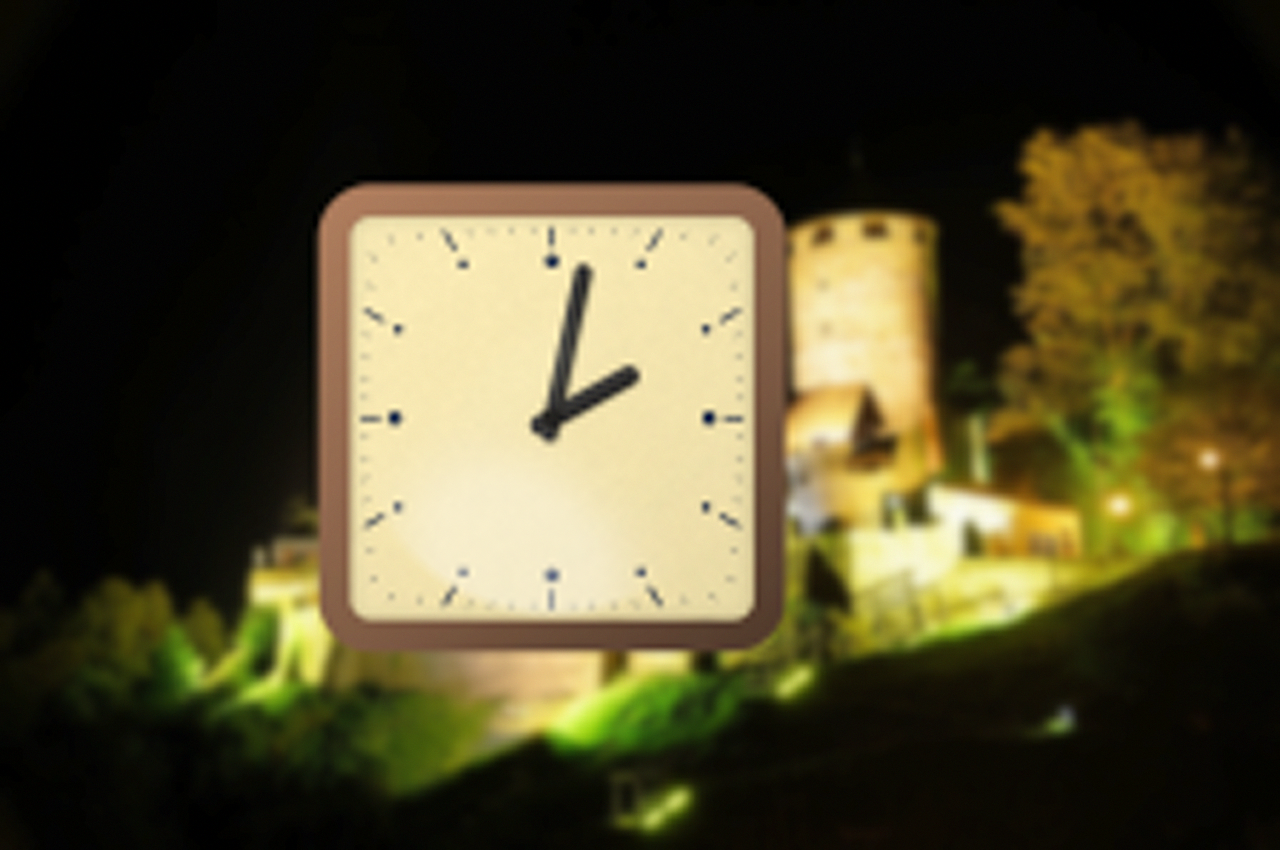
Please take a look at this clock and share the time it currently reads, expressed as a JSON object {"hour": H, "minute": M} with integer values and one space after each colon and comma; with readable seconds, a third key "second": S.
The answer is {"hour": 2, "minute": 2}
